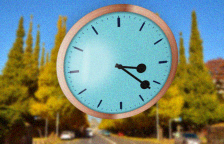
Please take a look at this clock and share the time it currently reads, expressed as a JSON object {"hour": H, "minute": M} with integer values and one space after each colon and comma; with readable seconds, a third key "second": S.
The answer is {"hour": 3, "minute": 22}
